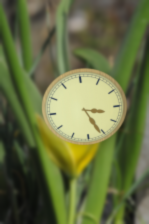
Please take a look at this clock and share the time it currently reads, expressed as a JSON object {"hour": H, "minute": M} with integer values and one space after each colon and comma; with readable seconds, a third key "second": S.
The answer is {"hour": 3, "minute": 26}
